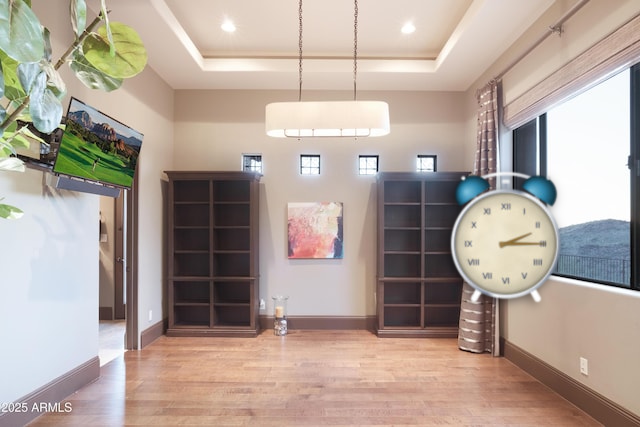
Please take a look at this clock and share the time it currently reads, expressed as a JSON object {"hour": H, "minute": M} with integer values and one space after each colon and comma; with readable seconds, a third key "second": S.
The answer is {"hour": 2, "minute": 15}
